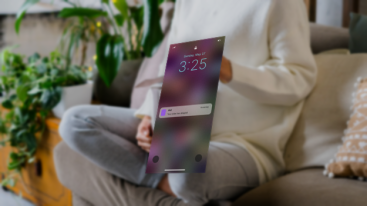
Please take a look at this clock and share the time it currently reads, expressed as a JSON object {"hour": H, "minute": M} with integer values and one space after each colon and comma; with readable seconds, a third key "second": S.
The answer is {"hour": 3, "minute": 25}
